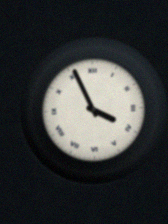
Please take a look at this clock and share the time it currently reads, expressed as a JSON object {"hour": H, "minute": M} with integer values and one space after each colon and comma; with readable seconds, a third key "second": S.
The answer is {"hour": 3, "minute": 56}
